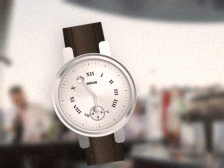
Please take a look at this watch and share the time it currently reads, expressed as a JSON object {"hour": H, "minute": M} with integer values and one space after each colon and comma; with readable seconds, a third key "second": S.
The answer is {"hour": 5, "minute": 55}
